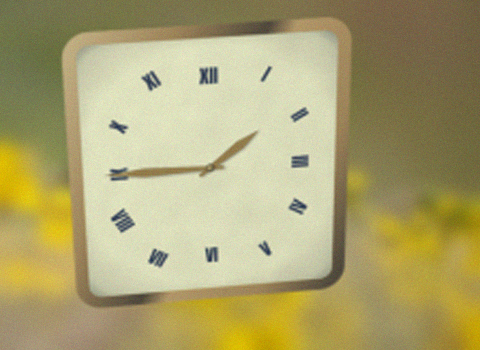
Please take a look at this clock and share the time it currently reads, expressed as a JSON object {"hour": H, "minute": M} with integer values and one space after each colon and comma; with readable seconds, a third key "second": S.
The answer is {"hour": 1, "minute": 45}
